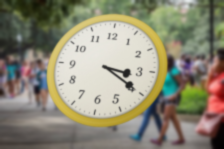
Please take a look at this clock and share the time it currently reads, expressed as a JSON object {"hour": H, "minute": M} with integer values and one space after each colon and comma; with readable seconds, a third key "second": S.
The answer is {"hour": 3, "minute": 20}
